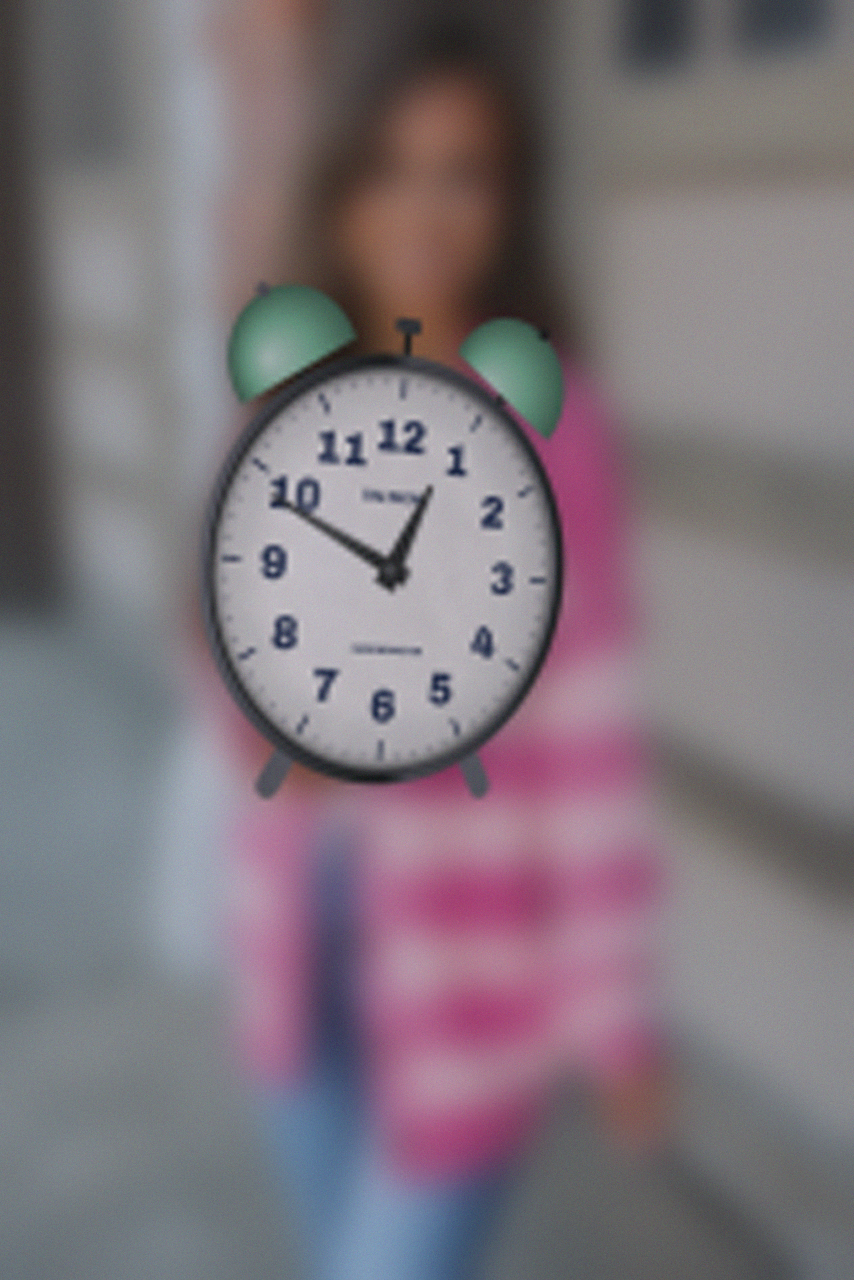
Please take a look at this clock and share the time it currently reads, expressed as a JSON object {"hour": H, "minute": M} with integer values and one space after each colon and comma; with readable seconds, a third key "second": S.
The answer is {"hour": 12, "minute": 49}
